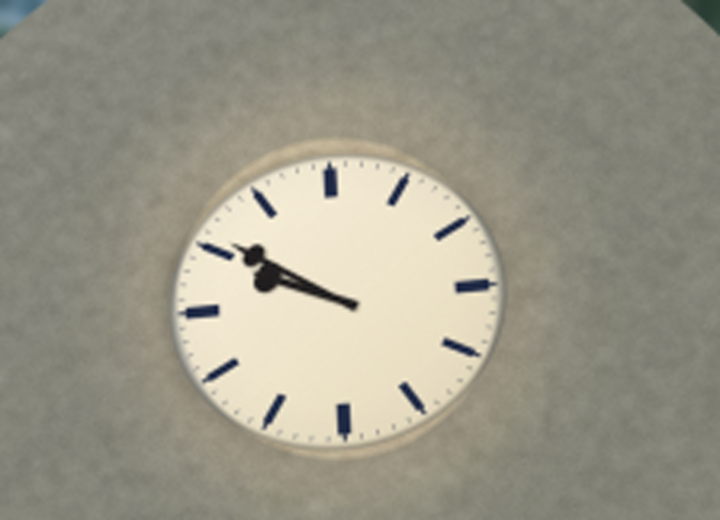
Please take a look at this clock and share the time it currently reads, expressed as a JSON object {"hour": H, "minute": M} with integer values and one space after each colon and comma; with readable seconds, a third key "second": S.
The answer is {"hour": 9, "minute": 51}
